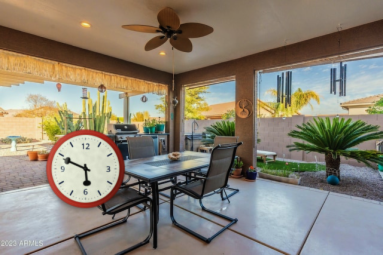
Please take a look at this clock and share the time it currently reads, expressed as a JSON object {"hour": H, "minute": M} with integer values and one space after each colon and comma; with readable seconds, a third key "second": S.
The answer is {"hour": 5, "minute": 49}
